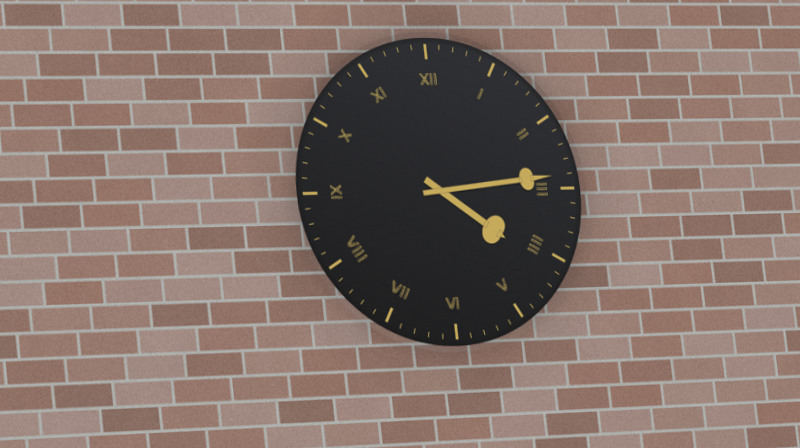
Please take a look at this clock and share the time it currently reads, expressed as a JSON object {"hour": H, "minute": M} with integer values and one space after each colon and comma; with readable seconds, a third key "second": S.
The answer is {"hour": 4, "minute": 14}
